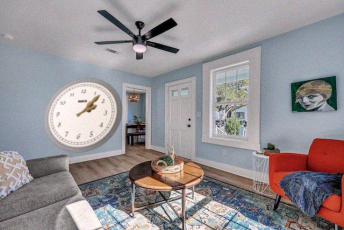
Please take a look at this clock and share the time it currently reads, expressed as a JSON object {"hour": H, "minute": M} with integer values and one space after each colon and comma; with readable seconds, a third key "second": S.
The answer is {"hour": 2, "minute": 7}
